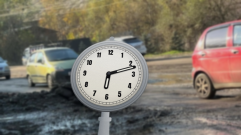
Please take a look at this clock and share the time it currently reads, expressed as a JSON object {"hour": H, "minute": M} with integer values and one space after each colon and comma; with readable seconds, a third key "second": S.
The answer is {"hour": 6, "minute": 12}
